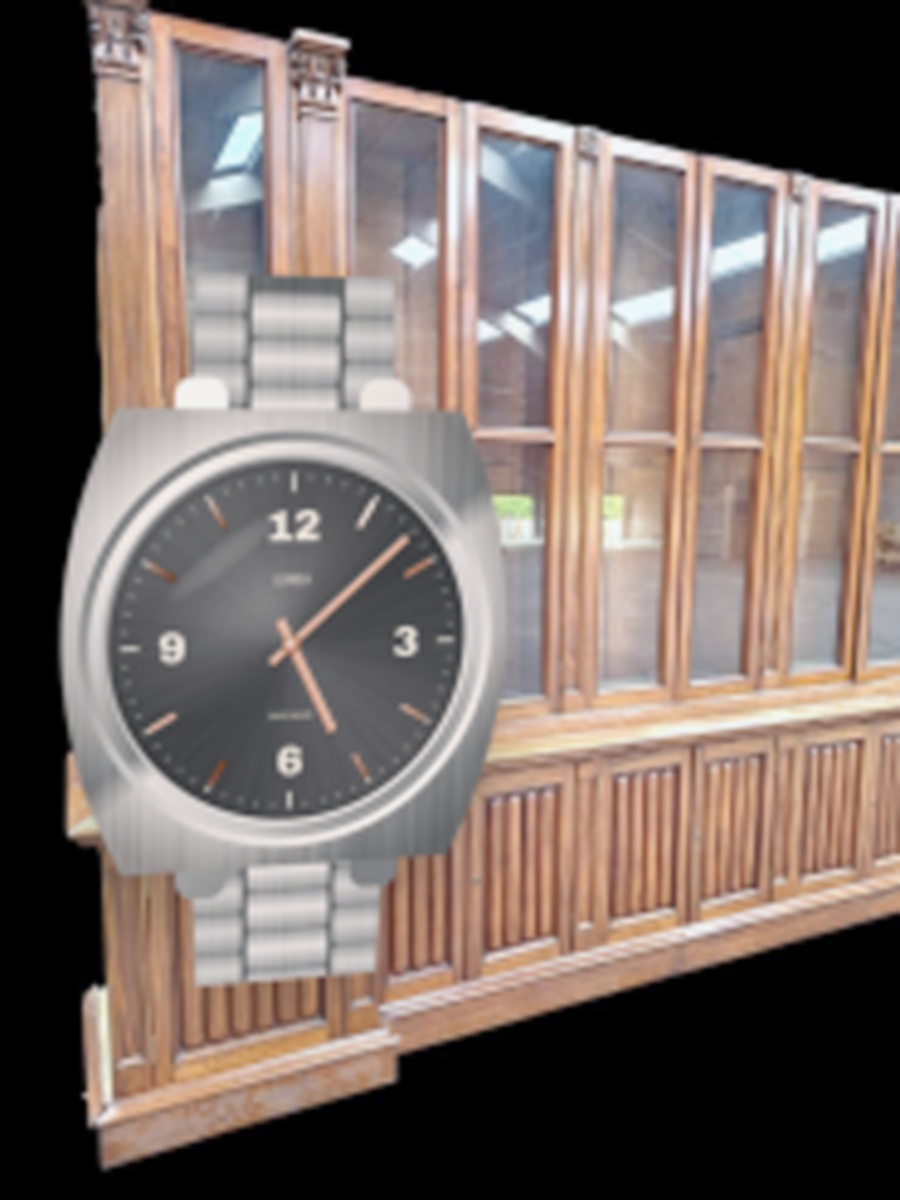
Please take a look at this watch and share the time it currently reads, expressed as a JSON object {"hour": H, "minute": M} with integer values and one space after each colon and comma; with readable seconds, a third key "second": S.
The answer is {"hour": 5, "minute": 8}
